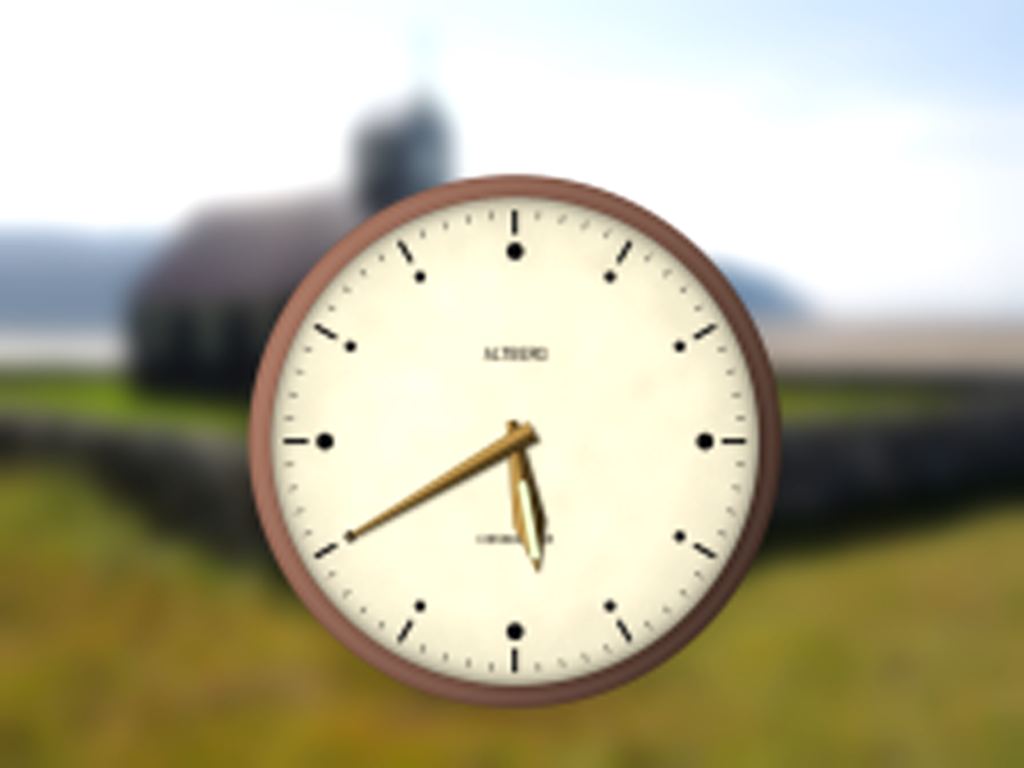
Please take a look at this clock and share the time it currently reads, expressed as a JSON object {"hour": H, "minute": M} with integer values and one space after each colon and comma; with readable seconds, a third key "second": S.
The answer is {"hour": 5, "minute": 40}
